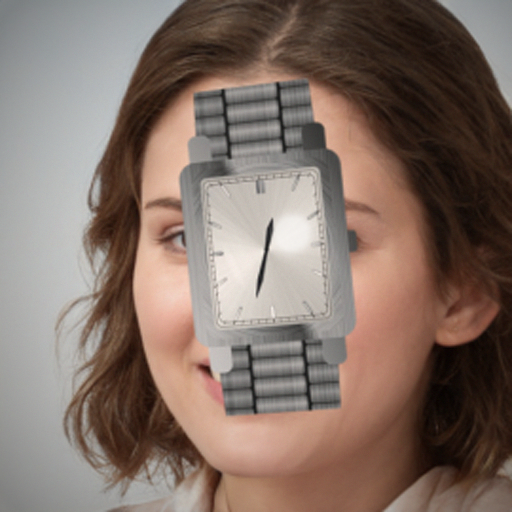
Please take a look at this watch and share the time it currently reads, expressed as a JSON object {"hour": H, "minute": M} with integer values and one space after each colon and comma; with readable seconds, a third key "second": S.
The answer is {"hour": 12, "minute": 33}
